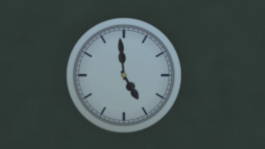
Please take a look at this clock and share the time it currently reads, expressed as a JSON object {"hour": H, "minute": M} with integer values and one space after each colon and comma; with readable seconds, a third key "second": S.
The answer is {"hour": 4, "minute": 59}
